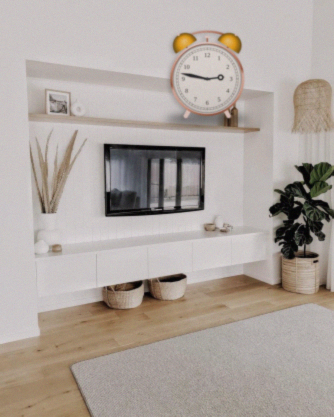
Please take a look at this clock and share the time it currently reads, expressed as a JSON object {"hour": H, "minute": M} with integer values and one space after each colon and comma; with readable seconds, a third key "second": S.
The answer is {"hour": 2, "minute": 47}
